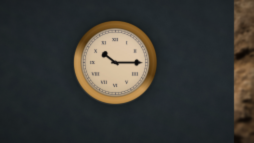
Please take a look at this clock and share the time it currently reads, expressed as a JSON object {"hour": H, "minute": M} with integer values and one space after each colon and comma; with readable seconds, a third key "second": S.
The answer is {"hour": 10, "minute": 15}
